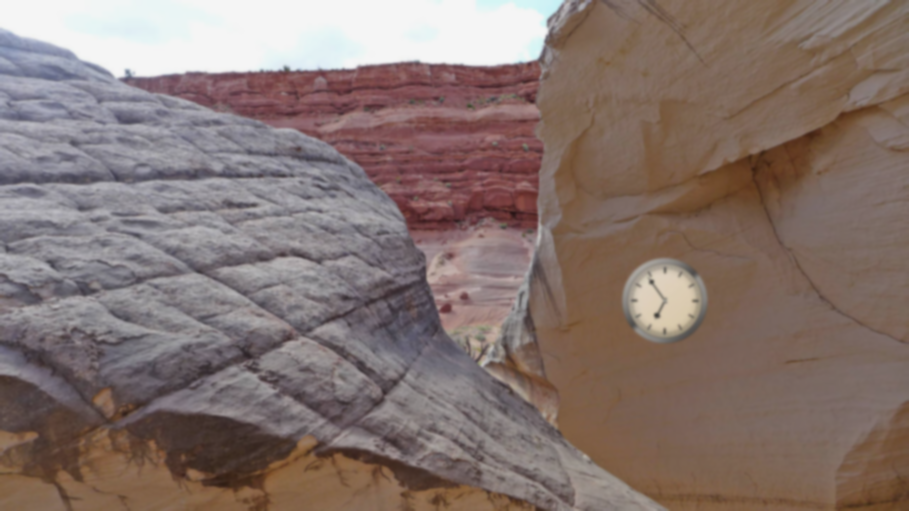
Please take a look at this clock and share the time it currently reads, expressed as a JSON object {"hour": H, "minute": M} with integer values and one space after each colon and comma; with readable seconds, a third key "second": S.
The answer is {"hour": 6, "minute": 54}
